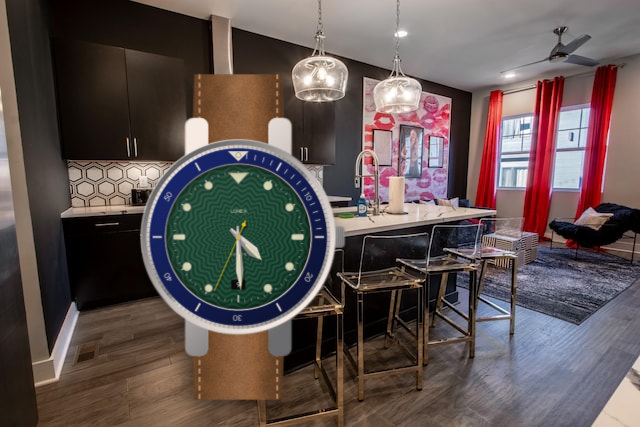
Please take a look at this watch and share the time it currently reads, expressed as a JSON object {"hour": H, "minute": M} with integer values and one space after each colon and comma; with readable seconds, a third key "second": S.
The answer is {"hour": 4, "minute": 29, "second": 34}
